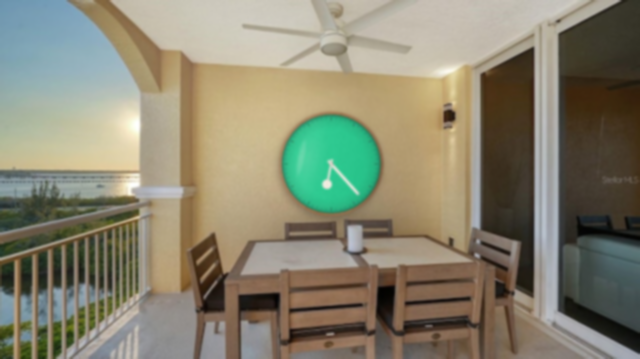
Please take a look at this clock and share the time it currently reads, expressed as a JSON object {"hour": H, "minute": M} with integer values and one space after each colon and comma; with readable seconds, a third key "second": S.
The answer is {"hour": 6, "minute": 23}
